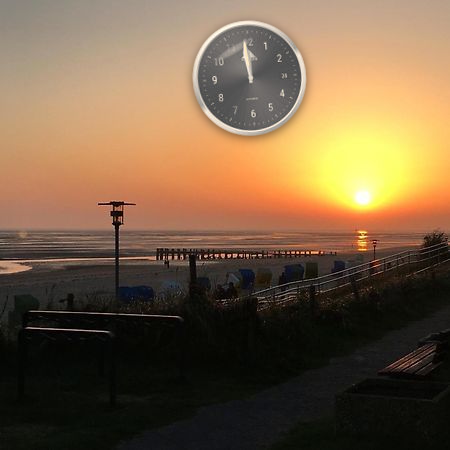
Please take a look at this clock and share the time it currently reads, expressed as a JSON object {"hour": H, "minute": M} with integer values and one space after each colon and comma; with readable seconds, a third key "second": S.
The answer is {"hour": 11, "minute": 59}
